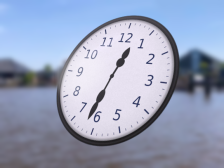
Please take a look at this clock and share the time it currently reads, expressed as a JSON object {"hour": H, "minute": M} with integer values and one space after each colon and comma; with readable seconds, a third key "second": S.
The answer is {"hour": 12, "minute": 32}
